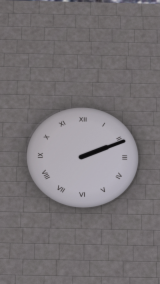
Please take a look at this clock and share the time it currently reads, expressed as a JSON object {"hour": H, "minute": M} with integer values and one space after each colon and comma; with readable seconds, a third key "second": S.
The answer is {"hour": 2, "minute": 11}
